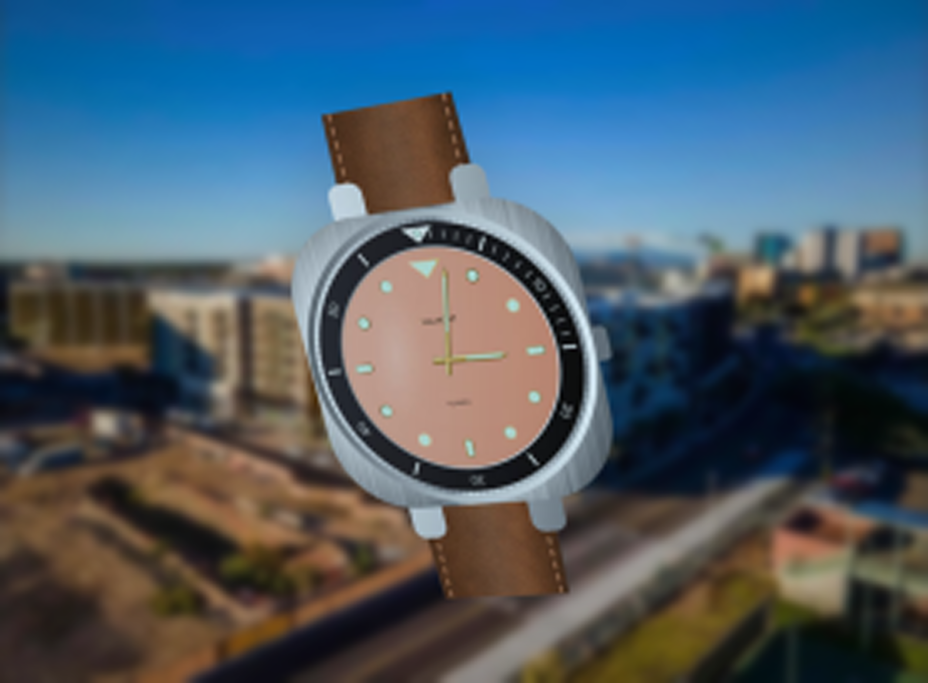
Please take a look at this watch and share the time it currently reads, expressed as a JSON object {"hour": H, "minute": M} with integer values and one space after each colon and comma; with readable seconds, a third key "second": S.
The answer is {"hour": 3, "minute": 2}
